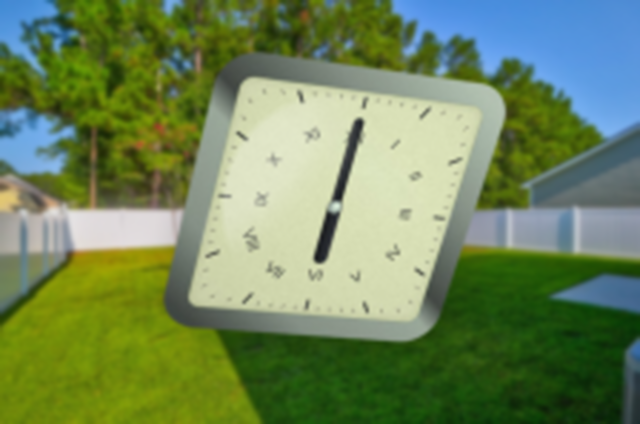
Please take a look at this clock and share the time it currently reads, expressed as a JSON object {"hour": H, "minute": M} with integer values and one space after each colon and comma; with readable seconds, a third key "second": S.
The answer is {"hour": 6, "minute": 0}
